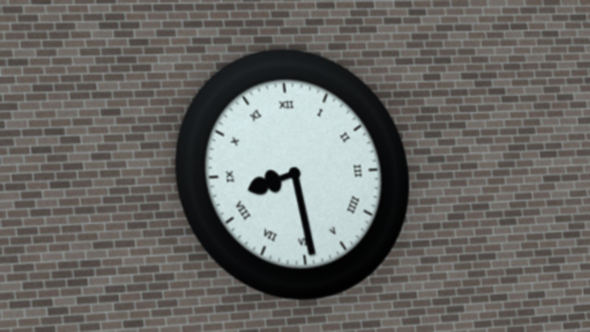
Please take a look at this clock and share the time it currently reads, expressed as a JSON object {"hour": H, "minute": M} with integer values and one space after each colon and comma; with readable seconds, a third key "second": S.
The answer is {"hour": 8, "minute": 29}
